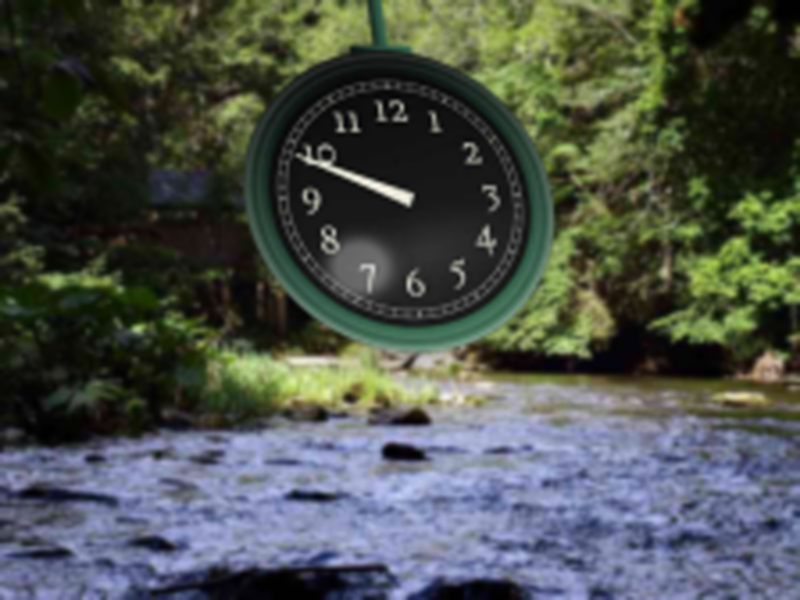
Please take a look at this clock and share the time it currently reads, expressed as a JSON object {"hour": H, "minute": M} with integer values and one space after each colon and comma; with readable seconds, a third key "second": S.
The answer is {"hour": 9, "minute": 49}
